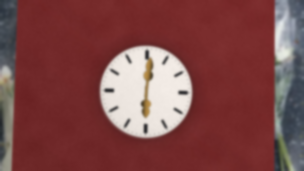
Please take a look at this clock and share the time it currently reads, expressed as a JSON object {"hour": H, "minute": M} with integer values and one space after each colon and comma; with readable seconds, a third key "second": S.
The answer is {"hour": 6, "minute": 1}
